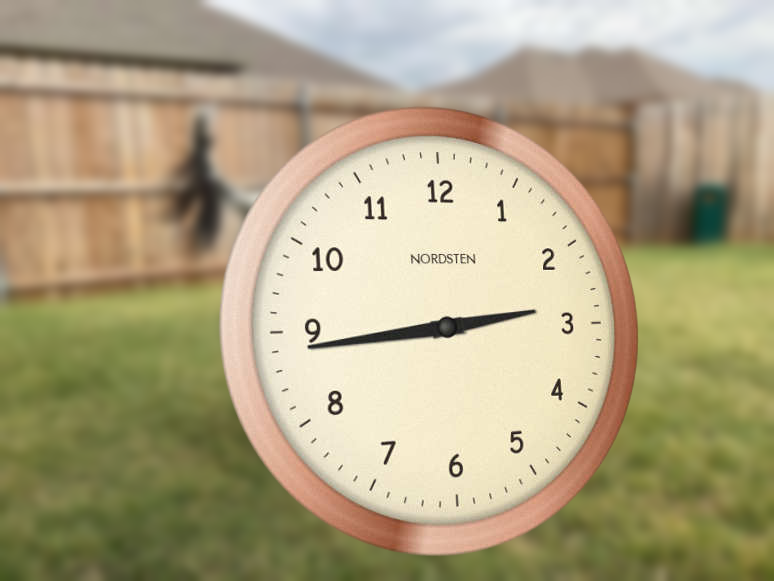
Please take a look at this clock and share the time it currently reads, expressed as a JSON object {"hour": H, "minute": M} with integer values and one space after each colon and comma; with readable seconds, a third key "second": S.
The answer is {"hour": 2, "minute": 44}
